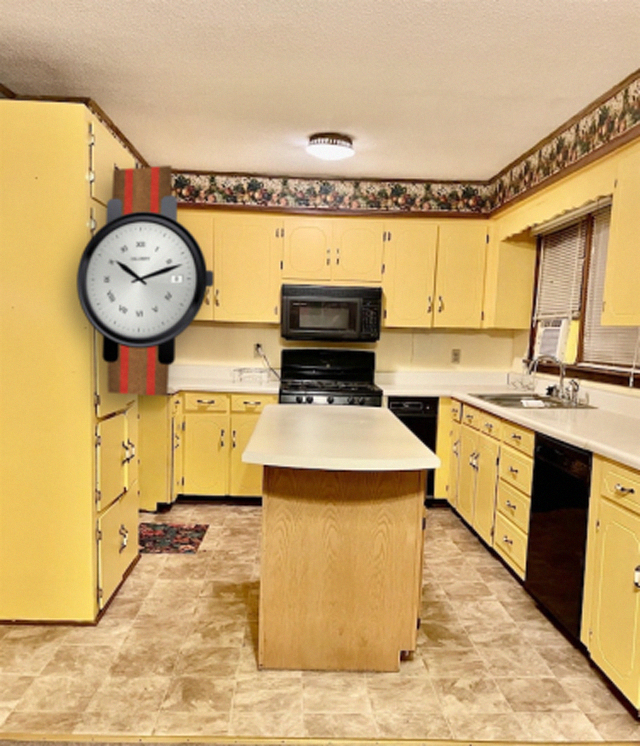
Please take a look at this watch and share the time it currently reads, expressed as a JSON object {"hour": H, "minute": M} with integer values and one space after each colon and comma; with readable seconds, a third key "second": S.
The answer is {"hour": 10, "minute": 12}
